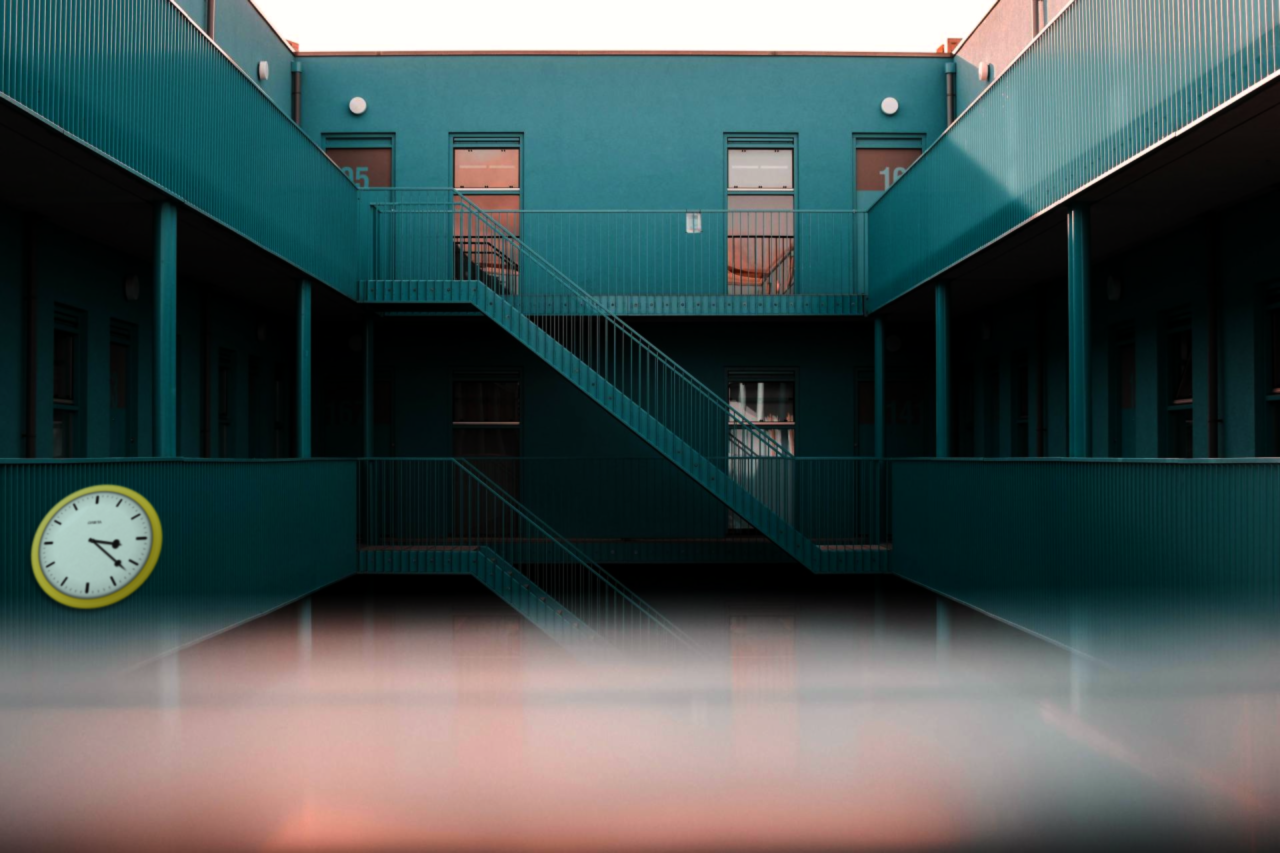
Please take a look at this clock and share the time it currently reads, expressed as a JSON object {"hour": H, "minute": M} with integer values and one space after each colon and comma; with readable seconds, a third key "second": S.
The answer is {"hour": 3, "minute": 22}
